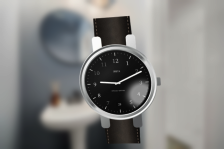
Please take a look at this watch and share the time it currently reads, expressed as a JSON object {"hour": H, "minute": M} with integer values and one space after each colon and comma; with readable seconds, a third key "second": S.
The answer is {"hour": 9, "minute": 11}
